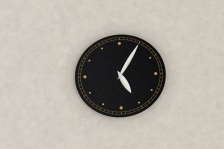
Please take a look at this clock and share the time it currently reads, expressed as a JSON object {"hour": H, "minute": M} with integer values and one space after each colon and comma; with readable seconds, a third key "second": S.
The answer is {"hour": 5, "minute": 5}
